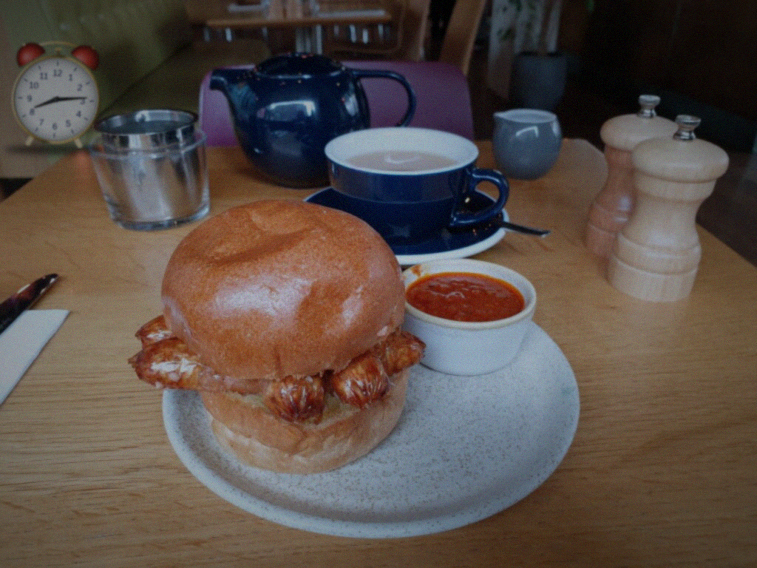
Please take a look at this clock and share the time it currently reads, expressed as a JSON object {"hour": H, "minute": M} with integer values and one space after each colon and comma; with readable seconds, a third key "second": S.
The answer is {"hour": 8, "minute": 14}
